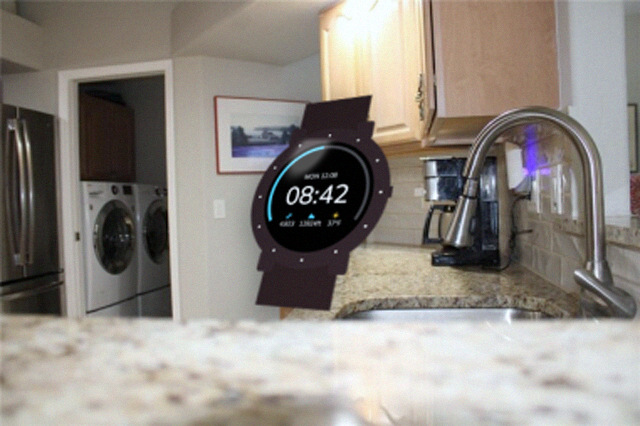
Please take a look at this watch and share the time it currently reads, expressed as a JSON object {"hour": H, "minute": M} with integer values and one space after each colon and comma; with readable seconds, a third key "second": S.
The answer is {"hour": 8, "minute": 42}
